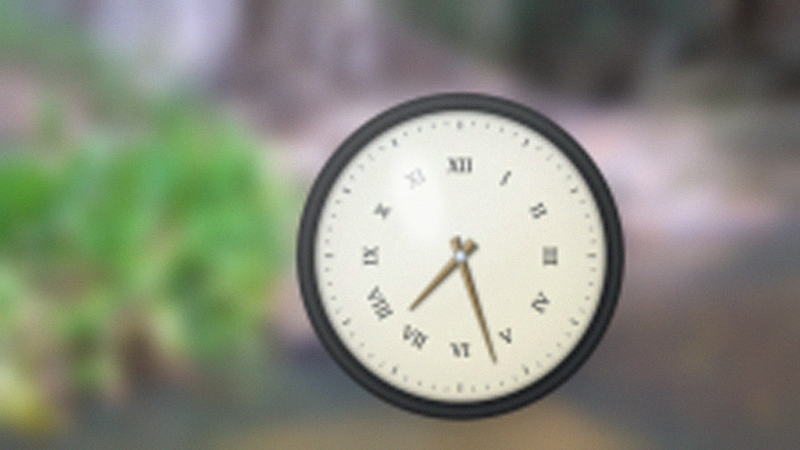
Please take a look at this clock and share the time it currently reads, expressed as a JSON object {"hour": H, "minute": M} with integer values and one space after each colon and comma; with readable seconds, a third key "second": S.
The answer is {"hour": 7, "minute": 27}
